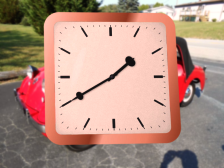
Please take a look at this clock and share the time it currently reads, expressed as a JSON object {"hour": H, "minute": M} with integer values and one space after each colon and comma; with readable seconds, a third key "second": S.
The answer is {"hour": 1, "minute": 40}
